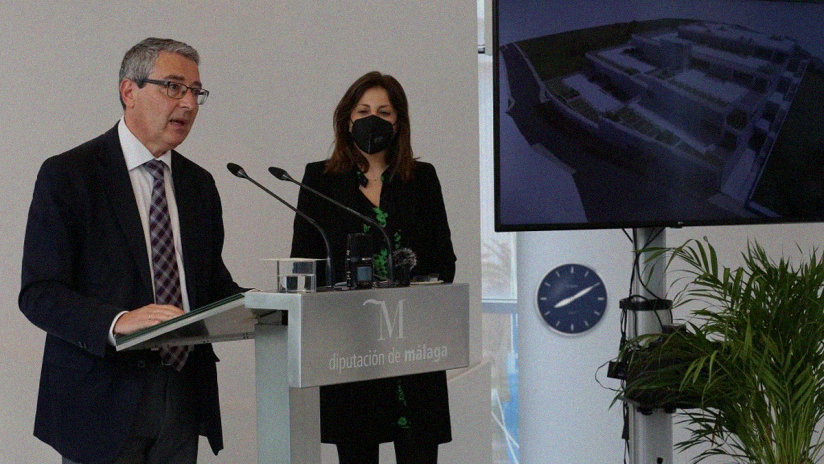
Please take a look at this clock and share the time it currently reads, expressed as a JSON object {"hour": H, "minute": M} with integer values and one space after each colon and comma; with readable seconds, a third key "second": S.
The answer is {"hour": 8, "minute": 10}
